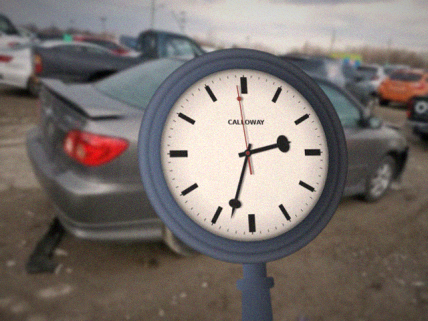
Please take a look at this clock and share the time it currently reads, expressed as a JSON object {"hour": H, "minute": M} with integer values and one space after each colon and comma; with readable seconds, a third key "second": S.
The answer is {"hour": 2, "minute": 32, "second": 59}
